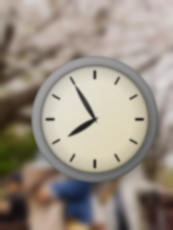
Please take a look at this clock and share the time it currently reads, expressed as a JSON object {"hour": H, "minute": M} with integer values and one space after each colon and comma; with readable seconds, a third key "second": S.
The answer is {"hour": 7, "minute": 55}
